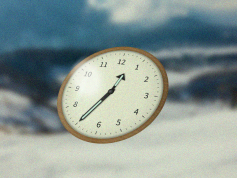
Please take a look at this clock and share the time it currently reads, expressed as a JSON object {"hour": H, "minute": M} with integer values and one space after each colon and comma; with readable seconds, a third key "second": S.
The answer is {"hour": 12, "minute": 35}
